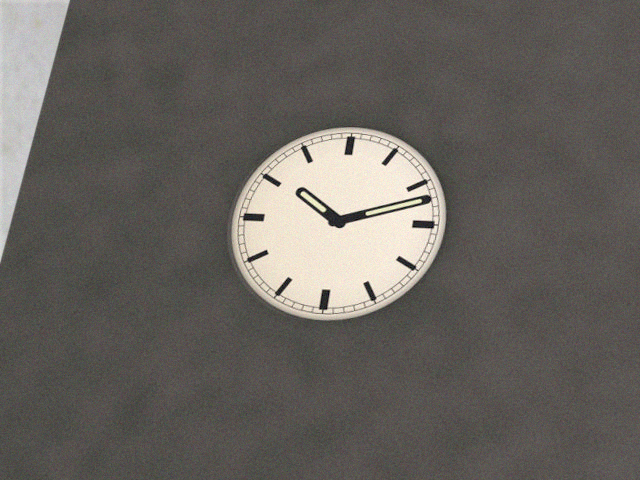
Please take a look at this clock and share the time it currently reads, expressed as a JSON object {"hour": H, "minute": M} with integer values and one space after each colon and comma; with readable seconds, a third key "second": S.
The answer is {"hour": 10, "minute": 12}
